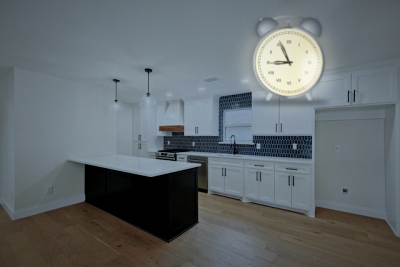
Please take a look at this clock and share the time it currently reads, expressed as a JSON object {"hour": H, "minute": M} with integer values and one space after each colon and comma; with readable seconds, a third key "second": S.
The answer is {"hour": 8, "minute": 56}
